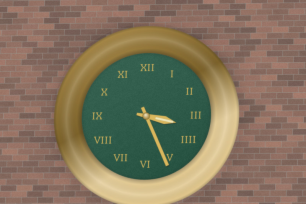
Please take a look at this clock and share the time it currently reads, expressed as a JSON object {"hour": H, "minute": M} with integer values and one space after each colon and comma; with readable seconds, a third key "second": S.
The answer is {"hour": 3, "minute": 26}
